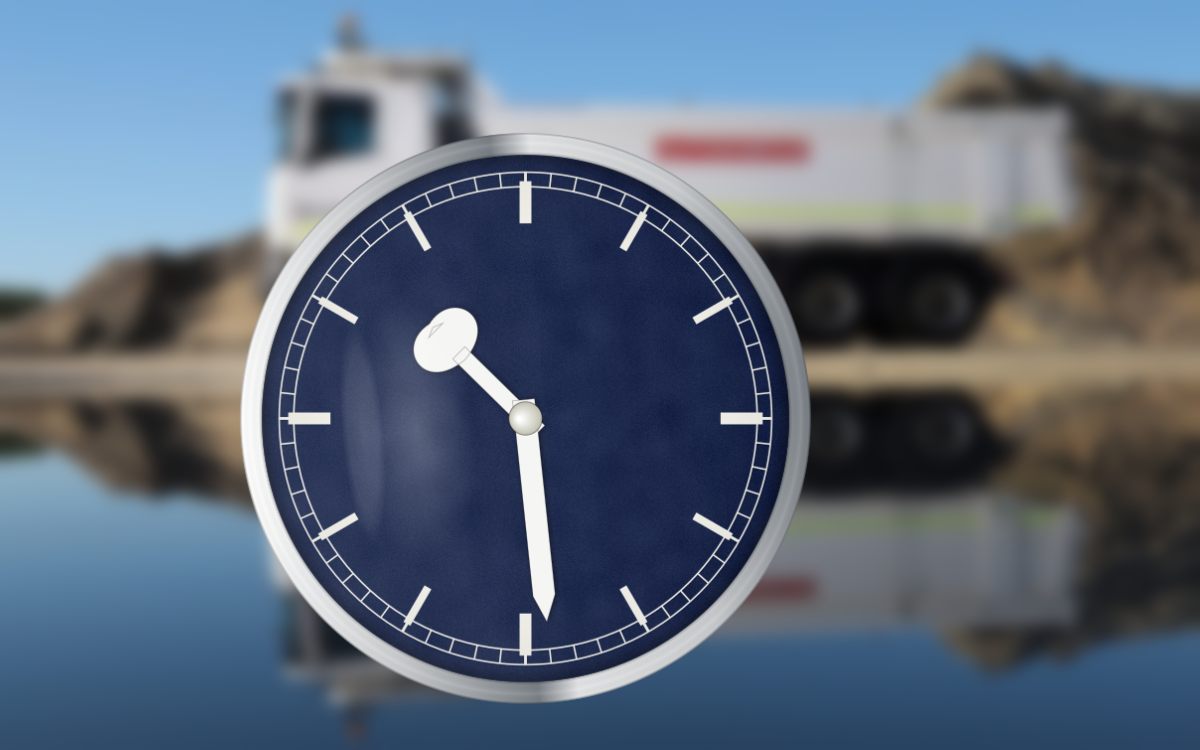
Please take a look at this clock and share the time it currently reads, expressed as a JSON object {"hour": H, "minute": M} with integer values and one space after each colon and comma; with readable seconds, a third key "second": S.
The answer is {"hour": 10, "minute": 29}
